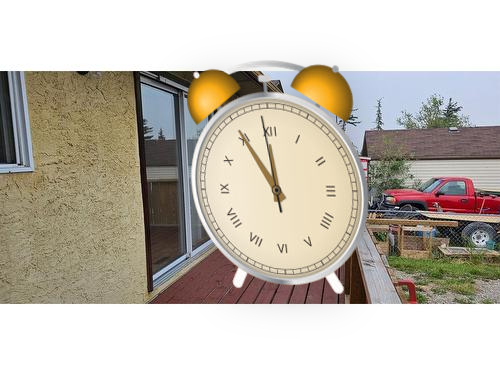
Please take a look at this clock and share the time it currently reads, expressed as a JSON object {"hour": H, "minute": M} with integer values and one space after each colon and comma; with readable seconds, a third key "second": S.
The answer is {"hour": 11, "minute": 54, "second": 59}
